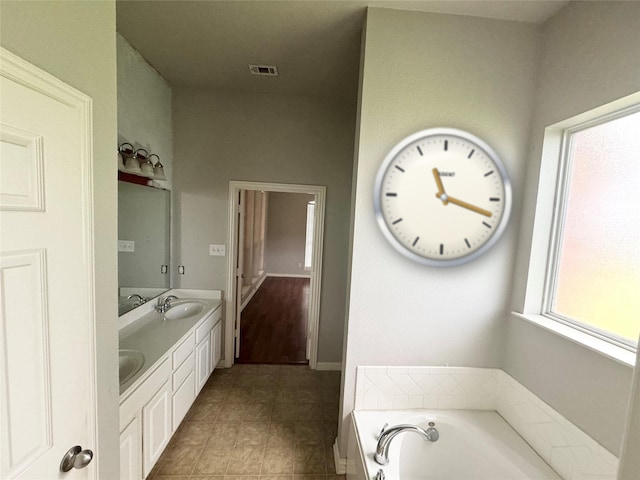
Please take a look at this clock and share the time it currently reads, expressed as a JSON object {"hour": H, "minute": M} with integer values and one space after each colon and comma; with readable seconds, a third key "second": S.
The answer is {"hour": 11, "minute": 18}
